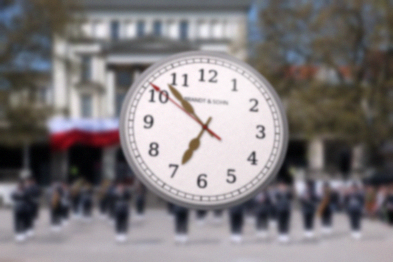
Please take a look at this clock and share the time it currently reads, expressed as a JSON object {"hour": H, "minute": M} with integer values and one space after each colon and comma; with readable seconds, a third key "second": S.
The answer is {"hour": 6, "minute": 52, "second": 51}
